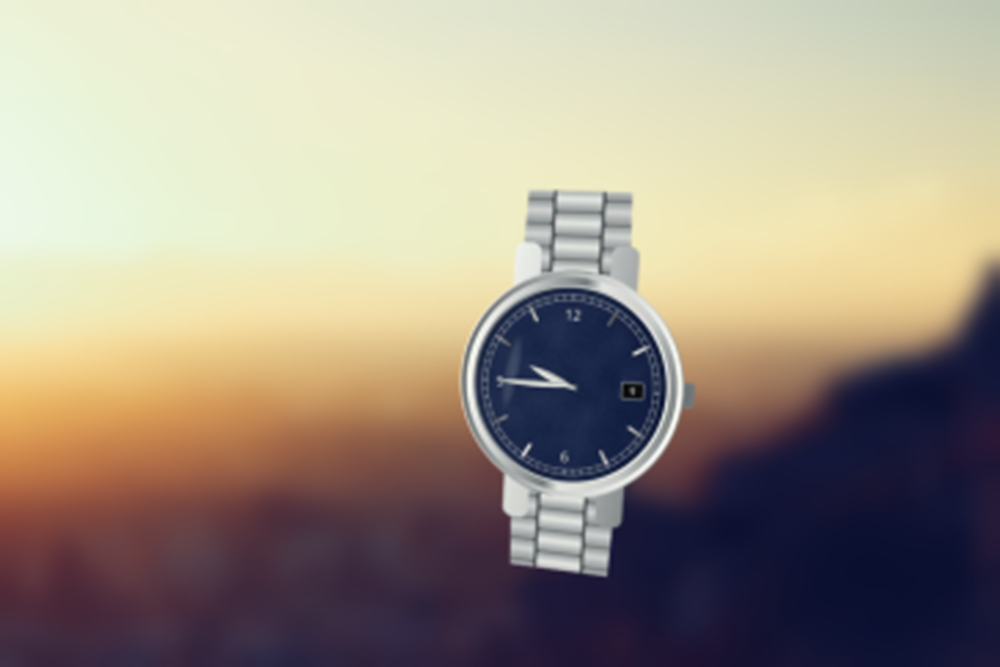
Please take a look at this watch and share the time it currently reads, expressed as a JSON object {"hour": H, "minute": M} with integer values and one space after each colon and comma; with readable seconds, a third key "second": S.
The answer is {"hour": 9, "minute": 45}
